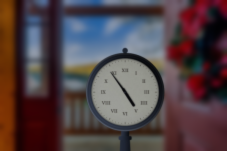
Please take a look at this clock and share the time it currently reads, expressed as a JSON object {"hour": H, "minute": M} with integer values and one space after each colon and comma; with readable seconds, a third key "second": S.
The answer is {"hour": 4, "minute": 54}
